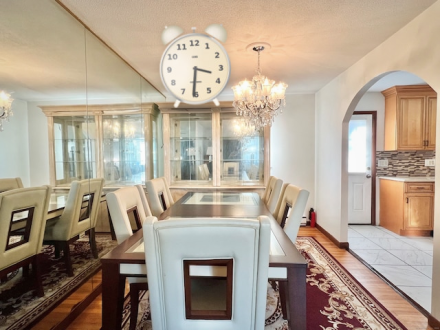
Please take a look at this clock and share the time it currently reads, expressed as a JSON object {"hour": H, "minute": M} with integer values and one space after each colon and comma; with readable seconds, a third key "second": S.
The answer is {"hour": 3, "minute": 31}
